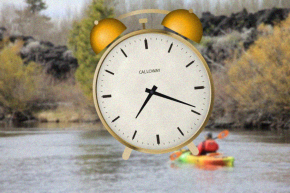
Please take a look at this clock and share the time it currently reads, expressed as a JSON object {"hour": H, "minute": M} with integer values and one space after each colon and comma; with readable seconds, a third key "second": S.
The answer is {"hour": 7, "minute": 19}
